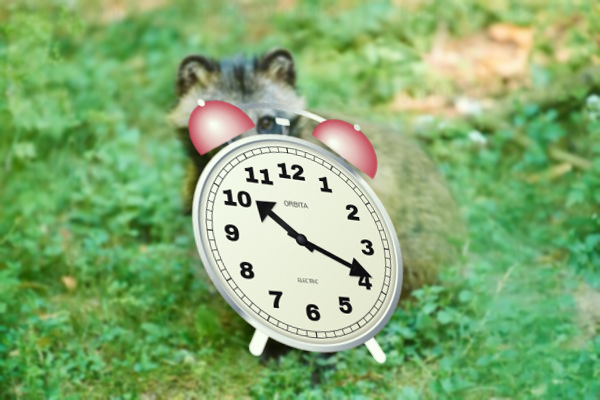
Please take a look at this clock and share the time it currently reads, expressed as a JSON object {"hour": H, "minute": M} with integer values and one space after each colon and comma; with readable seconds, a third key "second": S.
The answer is {"hour": 10, "minute": 19}
